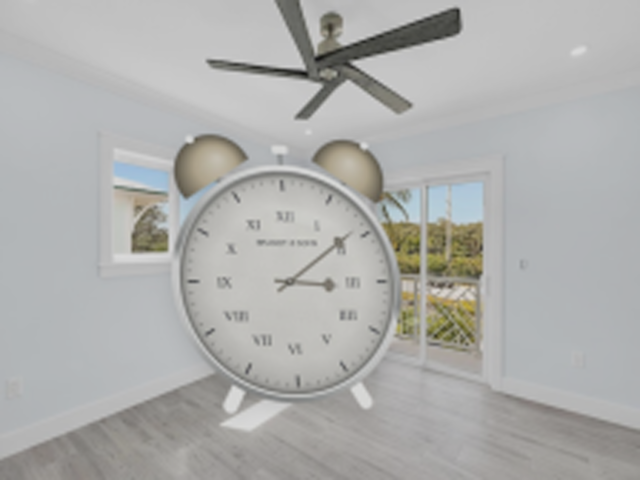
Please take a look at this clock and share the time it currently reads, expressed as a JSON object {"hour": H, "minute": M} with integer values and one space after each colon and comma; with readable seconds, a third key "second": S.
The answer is {"hour": 3, "minute": 9}
